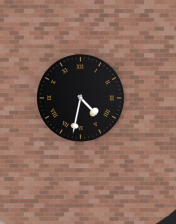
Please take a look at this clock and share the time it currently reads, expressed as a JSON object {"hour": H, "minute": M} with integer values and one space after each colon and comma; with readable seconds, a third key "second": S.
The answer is {"hour": 4, "minute": 32}
